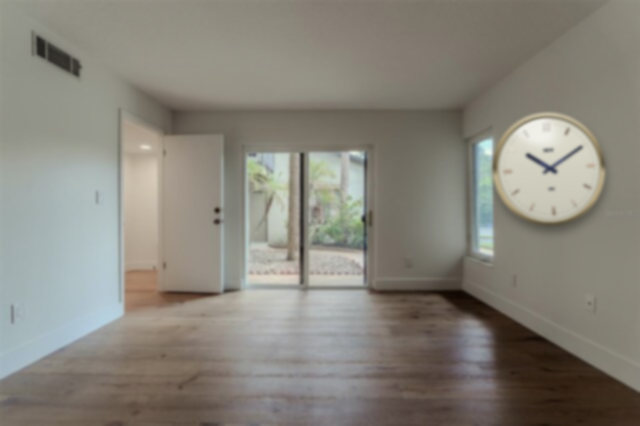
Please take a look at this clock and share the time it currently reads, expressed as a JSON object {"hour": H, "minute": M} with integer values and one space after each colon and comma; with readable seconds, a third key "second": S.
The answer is {"hour": 10, "minute": 10}
